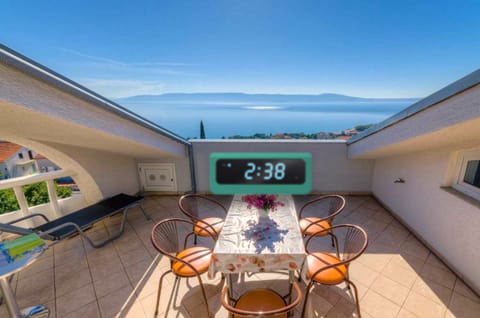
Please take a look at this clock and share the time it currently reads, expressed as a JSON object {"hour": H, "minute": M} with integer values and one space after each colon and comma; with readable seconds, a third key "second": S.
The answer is {"hour": 2, "minute": 38}
